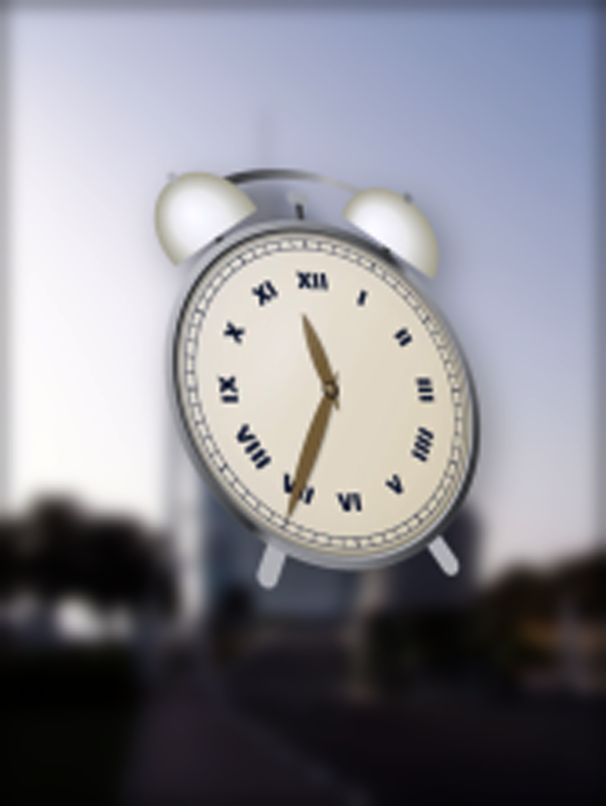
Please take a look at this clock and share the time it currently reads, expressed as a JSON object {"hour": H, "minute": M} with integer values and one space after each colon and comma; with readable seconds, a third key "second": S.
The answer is {"hour": 11, "minute": 35}
